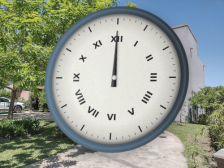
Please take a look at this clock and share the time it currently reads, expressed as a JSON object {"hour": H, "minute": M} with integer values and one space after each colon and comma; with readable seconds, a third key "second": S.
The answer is {"hour": 12, "minute": 0}
